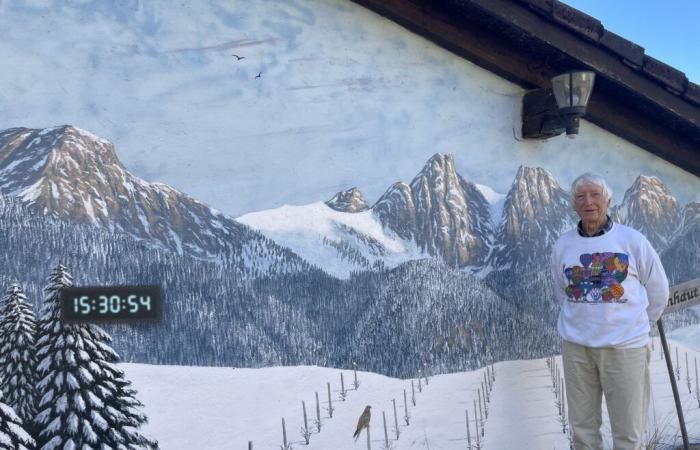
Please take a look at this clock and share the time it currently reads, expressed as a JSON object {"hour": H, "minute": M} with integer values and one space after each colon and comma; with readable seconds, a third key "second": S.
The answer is {"hour": 15, "minute": 30, "second": 54}
